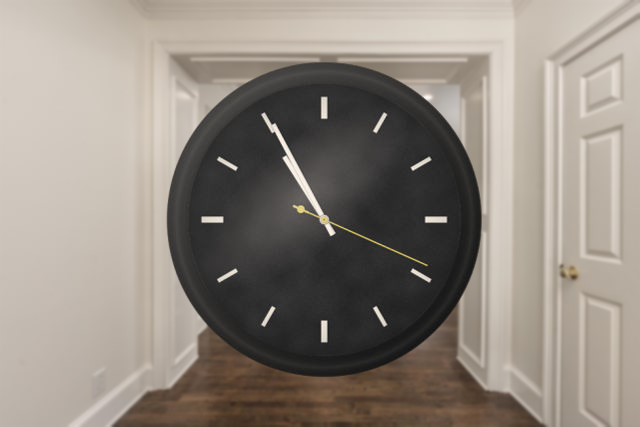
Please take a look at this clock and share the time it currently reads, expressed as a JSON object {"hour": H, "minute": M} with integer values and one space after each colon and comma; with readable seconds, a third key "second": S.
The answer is {"hour": 10, "minute": 55, "second": 19}
